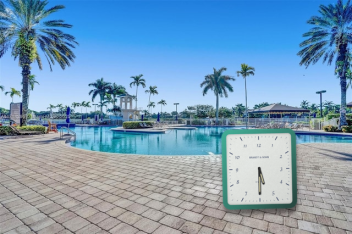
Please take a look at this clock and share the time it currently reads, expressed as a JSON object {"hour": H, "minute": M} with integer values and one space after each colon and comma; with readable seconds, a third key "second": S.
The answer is {"hour": 5, "minute": 30}
